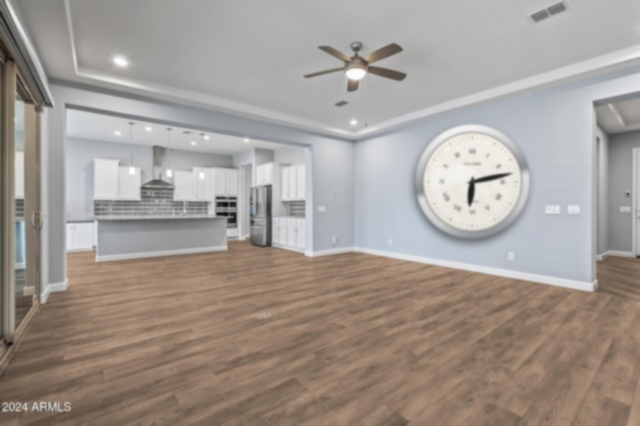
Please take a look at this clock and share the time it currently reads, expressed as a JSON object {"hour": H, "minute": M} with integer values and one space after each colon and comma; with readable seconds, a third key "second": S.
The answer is {"hour": 6, "minute": 13}
